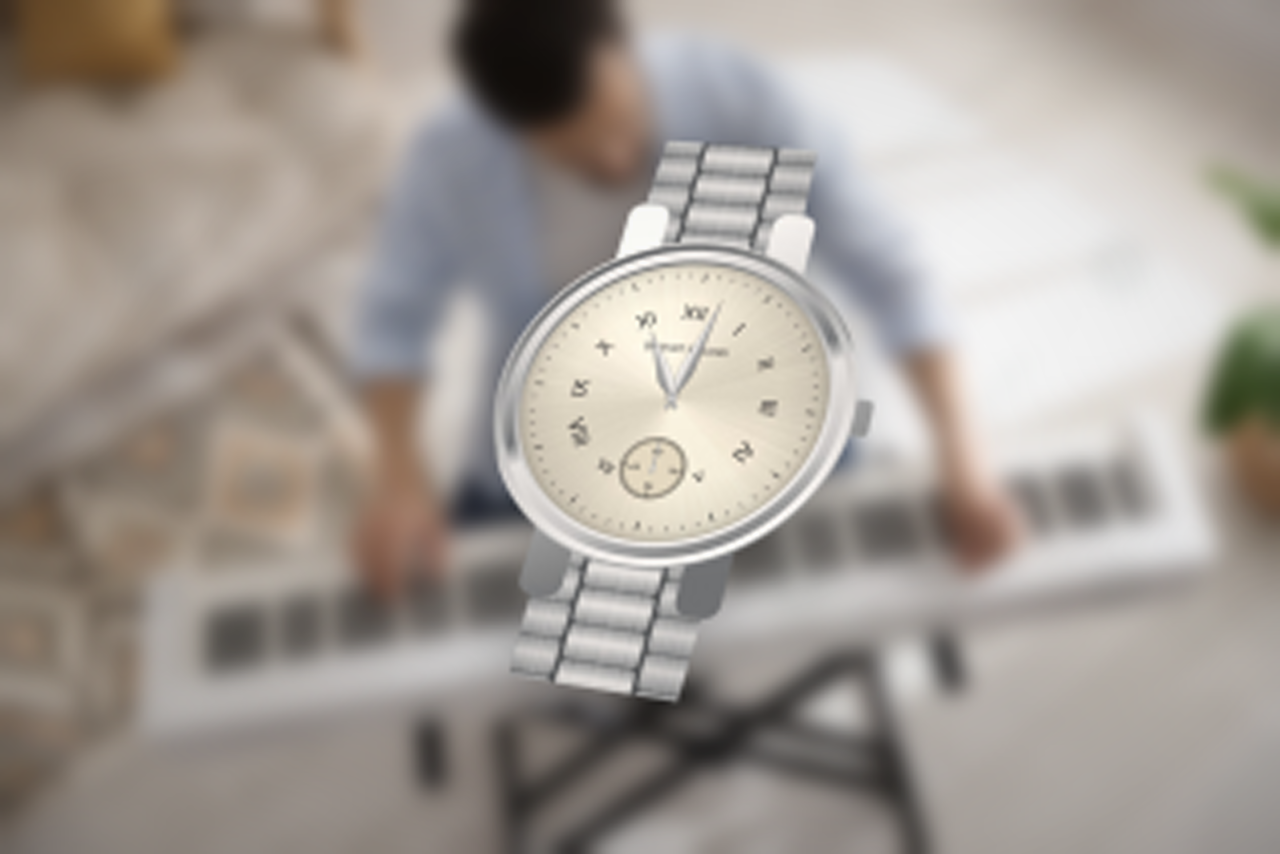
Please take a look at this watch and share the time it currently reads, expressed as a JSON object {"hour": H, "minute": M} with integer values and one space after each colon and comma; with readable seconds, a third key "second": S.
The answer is {"hour": 11, "minute": 2}
